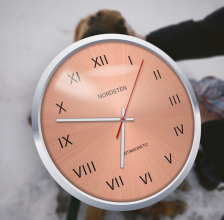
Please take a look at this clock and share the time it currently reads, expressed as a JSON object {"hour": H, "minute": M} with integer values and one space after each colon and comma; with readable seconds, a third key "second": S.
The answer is {"hour": 6, "minute": 48, "second": 7}
